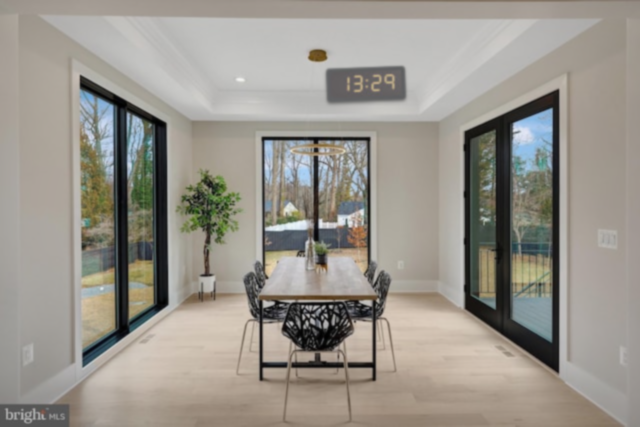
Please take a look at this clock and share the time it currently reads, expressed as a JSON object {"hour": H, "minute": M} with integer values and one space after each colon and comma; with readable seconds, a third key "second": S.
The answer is {"hour": 13, "minute": 29}
